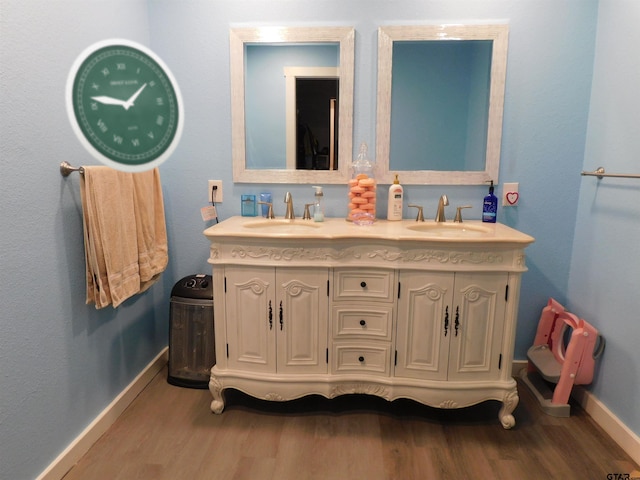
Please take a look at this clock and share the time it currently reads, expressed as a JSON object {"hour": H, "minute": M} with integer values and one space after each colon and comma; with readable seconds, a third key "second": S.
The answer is {"hour": 1, "minute": 47}
